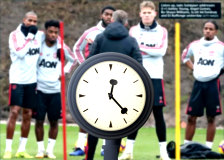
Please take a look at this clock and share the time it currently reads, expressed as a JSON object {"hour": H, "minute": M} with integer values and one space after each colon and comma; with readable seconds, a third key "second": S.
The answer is {"hour": 12, "minute": 23}
